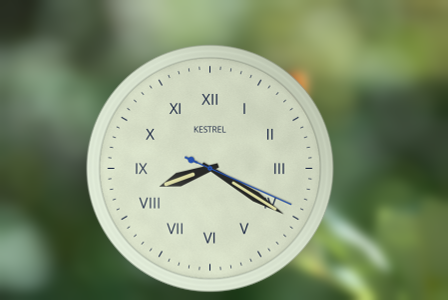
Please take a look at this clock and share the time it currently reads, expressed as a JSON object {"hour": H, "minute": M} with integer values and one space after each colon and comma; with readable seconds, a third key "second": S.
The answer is {"hour": 8, "minute": 20, "second": 19}
